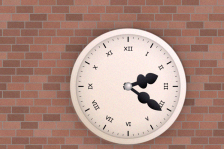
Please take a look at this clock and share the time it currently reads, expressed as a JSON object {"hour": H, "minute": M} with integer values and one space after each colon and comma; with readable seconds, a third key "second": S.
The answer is {"hour": 2, "minute": 21}
